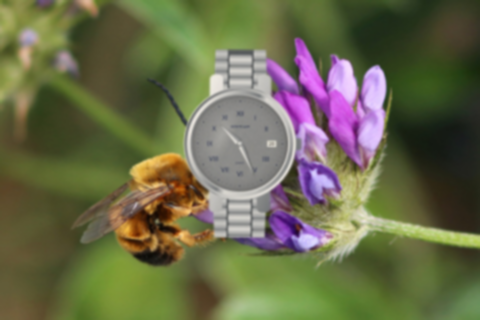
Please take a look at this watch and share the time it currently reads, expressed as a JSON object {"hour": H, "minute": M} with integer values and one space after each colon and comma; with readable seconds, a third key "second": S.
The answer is {"hour": 10, "minute": 26}
